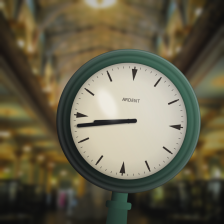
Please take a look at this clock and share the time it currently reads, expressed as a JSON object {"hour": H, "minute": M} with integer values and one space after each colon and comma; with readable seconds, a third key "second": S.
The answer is {"hour": 8, "minute": 43}
